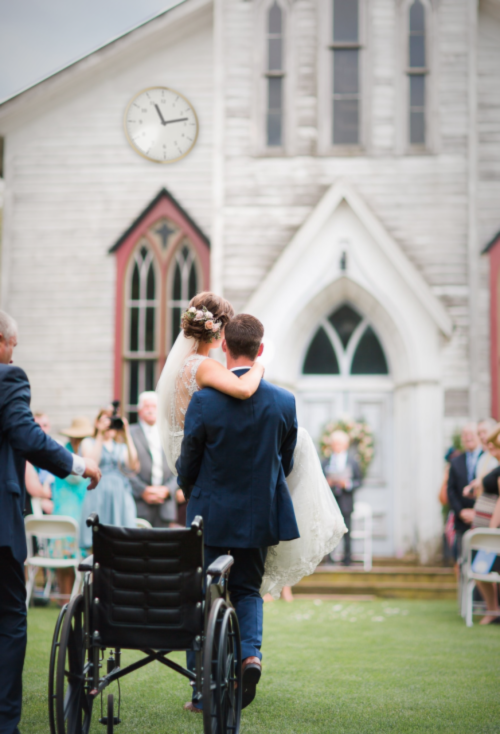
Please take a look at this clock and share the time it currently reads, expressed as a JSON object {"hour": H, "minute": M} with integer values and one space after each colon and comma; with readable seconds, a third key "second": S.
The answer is {"hour": 11, "minute": 13}
